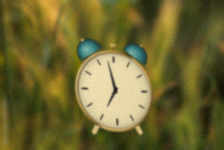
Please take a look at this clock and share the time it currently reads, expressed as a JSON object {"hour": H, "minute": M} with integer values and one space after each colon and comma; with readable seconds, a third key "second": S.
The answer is {"hour": 6, "minute": 58}
